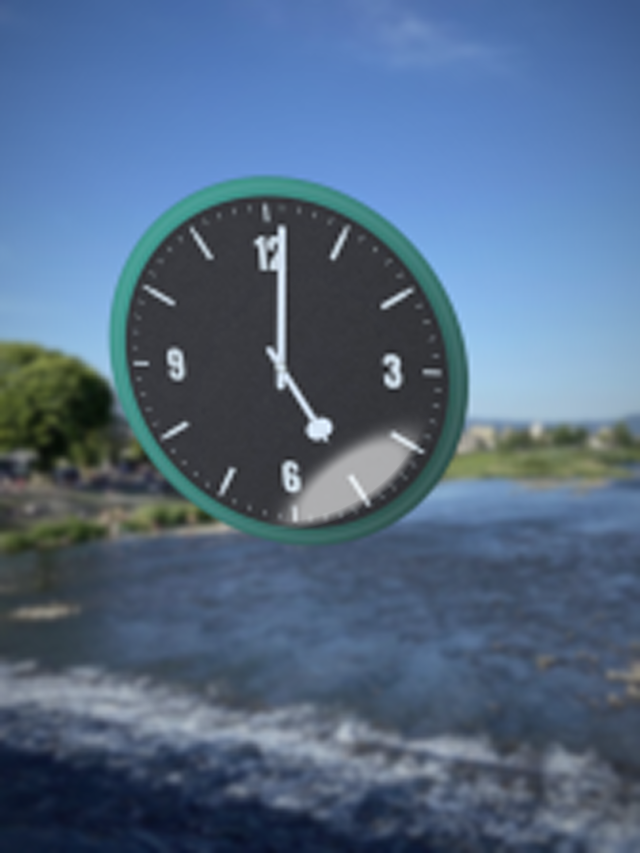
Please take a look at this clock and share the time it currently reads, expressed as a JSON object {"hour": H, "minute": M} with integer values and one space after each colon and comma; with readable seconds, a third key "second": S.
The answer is {"hour": 5, "minute": 1}
